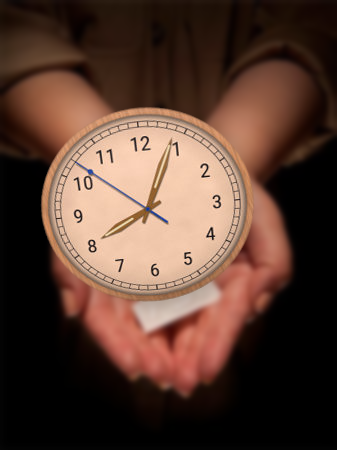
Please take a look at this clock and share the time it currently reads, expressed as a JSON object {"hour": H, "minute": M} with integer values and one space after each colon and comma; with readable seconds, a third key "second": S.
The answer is {"hour": 8, "minute": 3, "second": 52}
